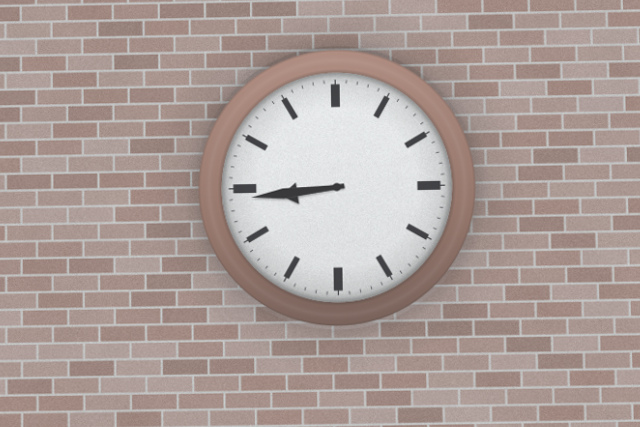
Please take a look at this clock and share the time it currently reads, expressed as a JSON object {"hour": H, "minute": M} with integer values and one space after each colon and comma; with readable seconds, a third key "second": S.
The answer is {"hour": 8, "minute": 44}
